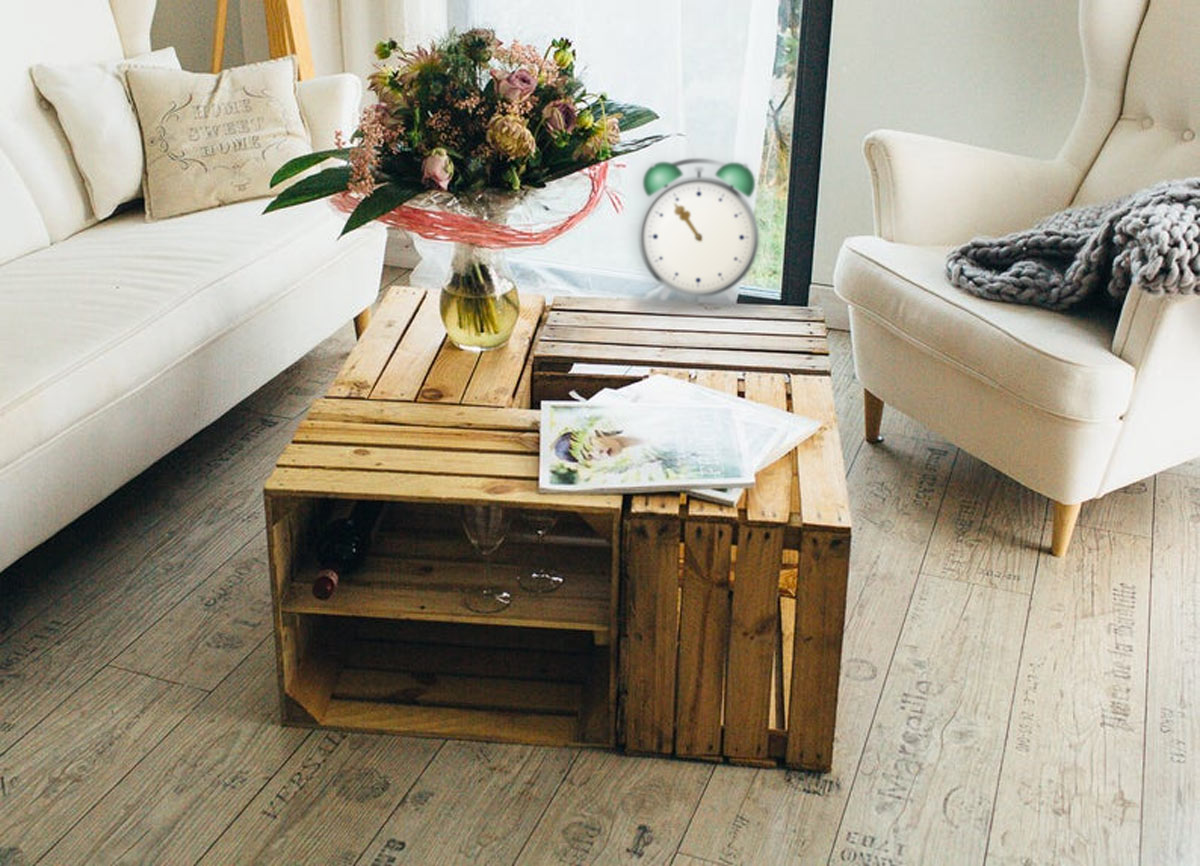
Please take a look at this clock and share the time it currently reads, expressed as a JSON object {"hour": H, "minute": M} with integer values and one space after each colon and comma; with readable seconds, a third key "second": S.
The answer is {"hour": 10, "minute": 54}
